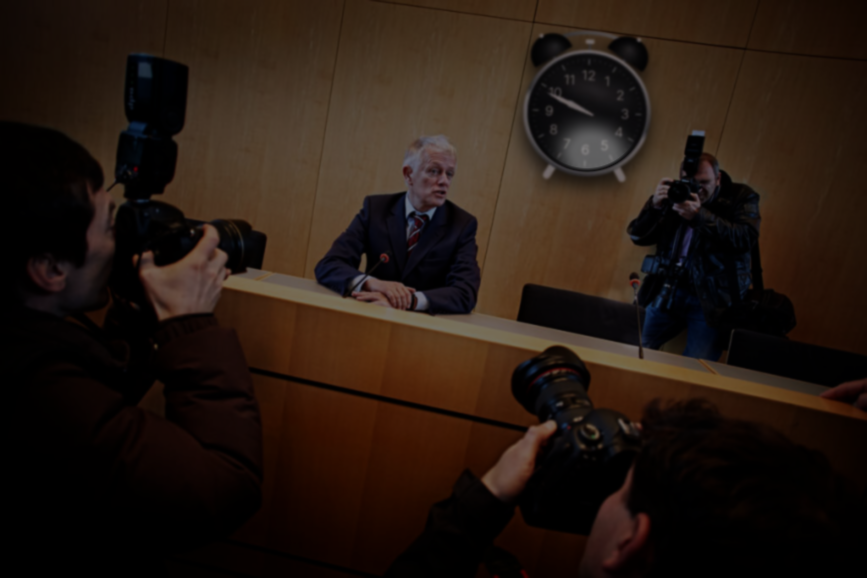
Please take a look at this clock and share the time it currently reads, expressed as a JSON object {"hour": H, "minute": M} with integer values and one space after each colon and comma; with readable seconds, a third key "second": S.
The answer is {"hour": 9, "minute": 49}
